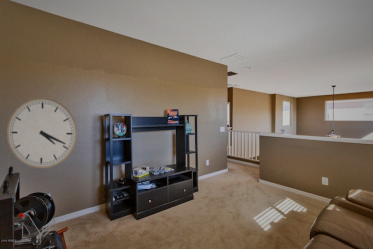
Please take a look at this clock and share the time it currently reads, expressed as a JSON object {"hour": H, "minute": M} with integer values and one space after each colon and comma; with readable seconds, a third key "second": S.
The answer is {"hour": 4, "minute": 19}
